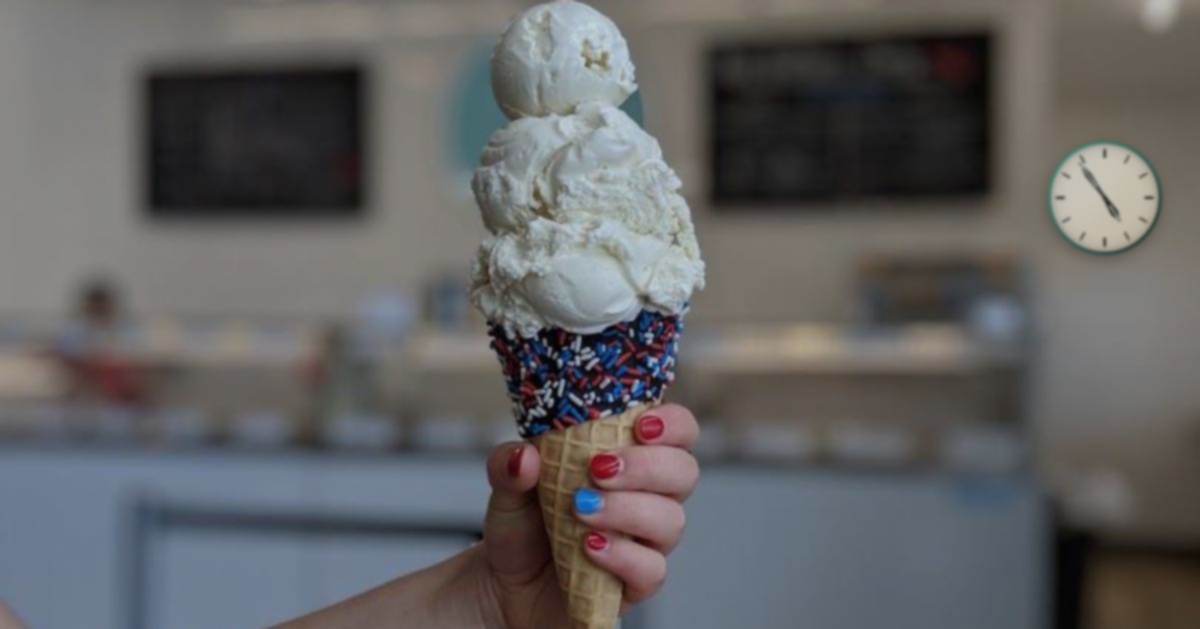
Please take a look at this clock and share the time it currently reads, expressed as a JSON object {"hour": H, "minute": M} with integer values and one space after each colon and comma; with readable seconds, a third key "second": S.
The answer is {"hour": 4, "minute": 54}
